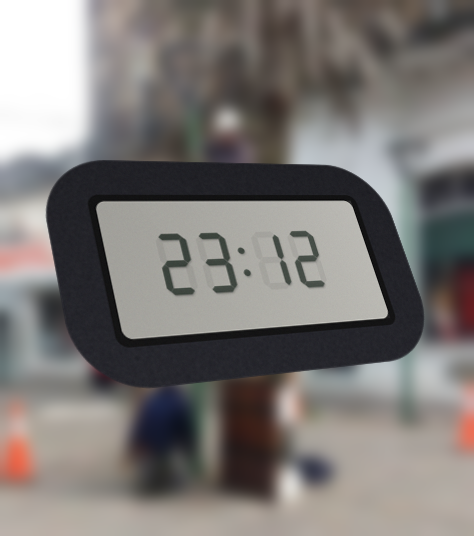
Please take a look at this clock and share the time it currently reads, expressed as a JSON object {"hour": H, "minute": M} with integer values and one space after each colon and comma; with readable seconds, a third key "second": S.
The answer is {"hour": 23, "minute": 12}
